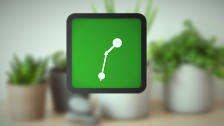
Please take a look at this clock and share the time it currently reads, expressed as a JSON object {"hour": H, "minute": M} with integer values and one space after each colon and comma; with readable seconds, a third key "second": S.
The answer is {"hour": 1, "minute": 32}
